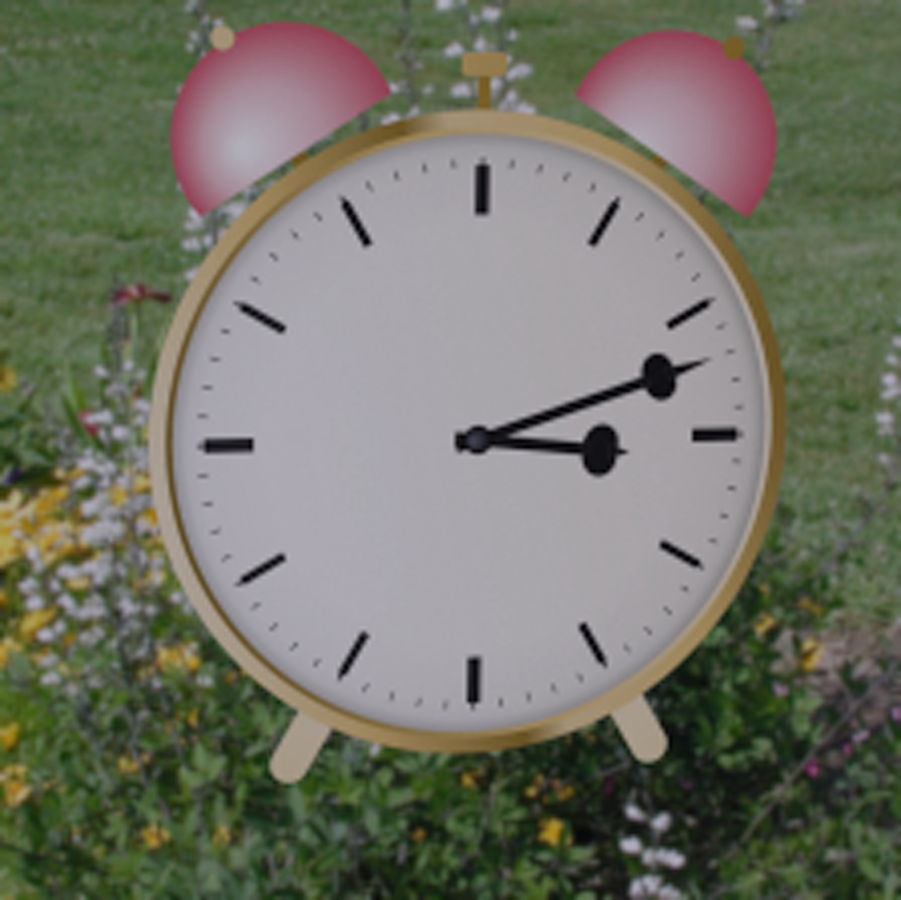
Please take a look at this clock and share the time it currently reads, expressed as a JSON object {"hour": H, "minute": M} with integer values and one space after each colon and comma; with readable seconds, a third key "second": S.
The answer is {"hour": 3, "minute": 12}
